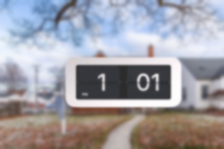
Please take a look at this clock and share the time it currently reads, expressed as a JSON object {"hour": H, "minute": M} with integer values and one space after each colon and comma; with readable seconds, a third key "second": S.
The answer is {"hour": 1, "minute": 1}
